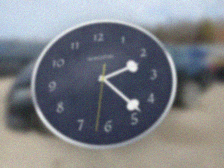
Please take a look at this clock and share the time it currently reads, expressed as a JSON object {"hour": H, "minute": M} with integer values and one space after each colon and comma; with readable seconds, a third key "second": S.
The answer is {"hour": 2, "minute": 23, "second": 32}
